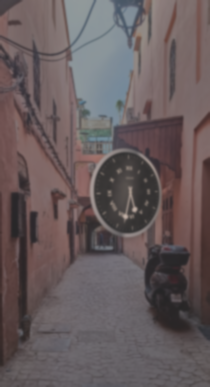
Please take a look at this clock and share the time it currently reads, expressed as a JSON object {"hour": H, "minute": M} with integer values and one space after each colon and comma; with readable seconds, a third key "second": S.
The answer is {"hour": 5, "minute": 33}
